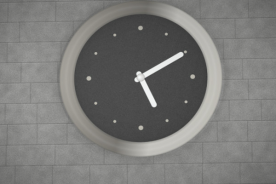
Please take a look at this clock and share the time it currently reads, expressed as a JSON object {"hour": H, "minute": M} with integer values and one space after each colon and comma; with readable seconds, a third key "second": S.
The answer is {"hour": 5, "minute": 10}
